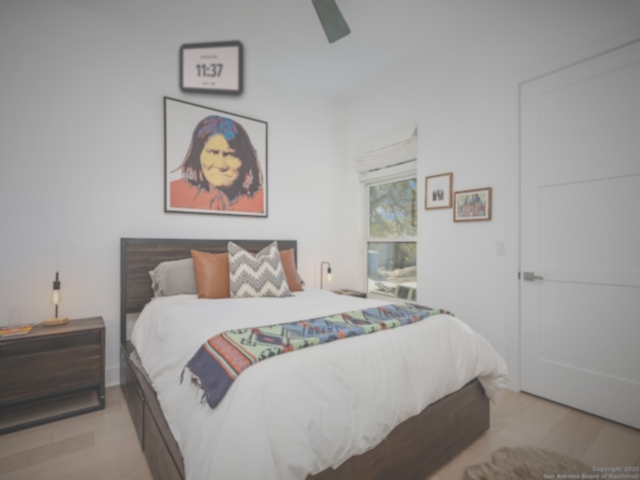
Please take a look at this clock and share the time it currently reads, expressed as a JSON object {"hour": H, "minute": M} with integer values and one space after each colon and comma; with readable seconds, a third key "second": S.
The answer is {"hour": 11, "minute": 37}
